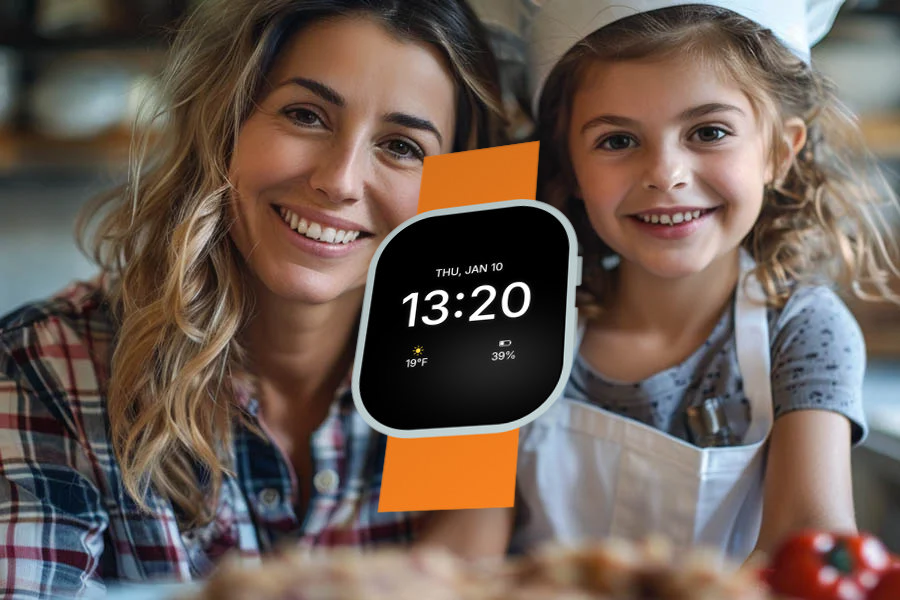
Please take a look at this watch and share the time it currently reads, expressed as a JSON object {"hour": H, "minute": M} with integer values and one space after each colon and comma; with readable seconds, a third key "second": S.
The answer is {"hour": 13, "minute": 20}
